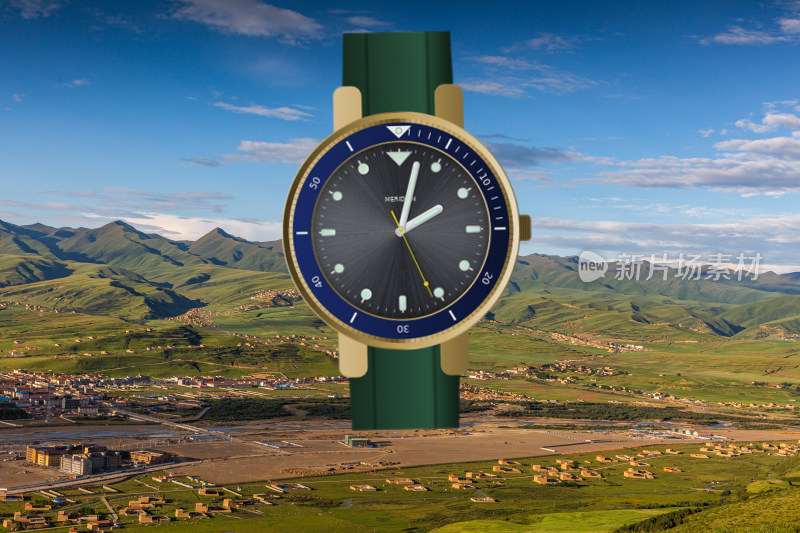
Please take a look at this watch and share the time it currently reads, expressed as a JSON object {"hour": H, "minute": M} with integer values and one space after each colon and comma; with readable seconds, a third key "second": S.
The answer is {"hour": 2, "minute": 2, "second": 26}
